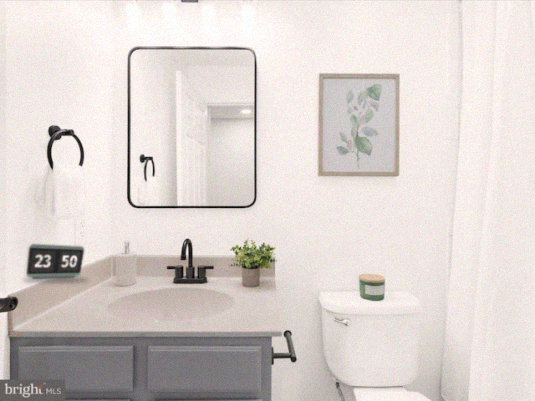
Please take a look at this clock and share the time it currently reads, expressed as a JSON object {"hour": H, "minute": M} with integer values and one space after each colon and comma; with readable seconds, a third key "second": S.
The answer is {"hour": 23, "minute": 50}
